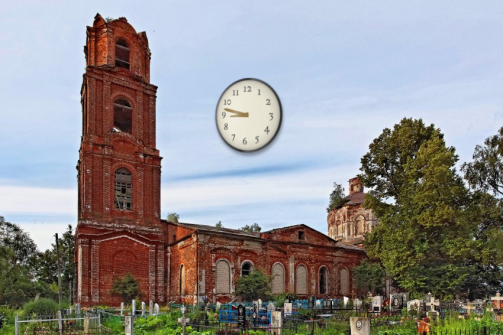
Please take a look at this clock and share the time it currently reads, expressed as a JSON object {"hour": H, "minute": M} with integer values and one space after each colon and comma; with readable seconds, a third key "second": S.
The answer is {"hour": 8, "minute": 47}
